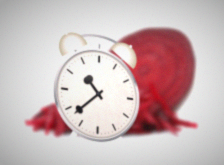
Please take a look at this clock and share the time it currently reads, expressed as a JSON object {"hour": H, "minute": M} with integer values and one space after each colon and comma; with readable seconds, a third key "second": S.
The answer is {"hour": 10, "minute": 38}
